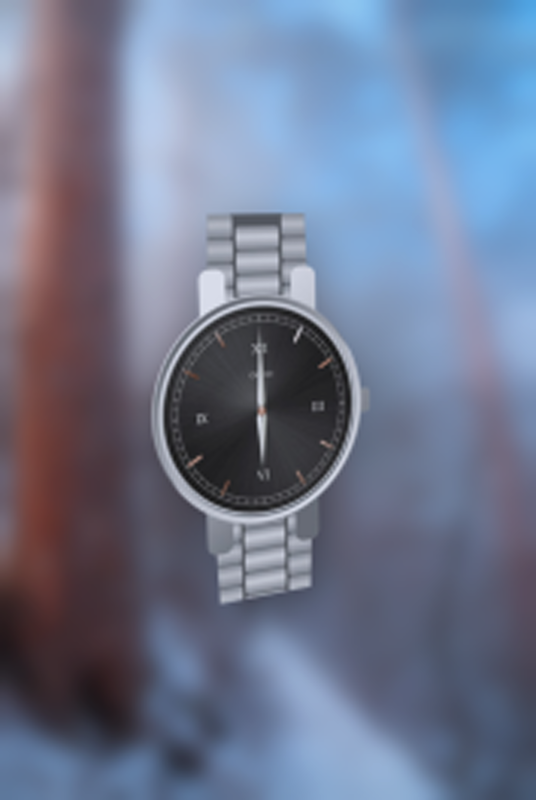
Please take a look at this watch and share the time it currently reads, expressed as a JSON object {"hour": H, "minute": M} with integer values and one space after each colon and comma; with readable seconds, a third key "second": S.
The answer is {"hour": 6, "minute": 0}
